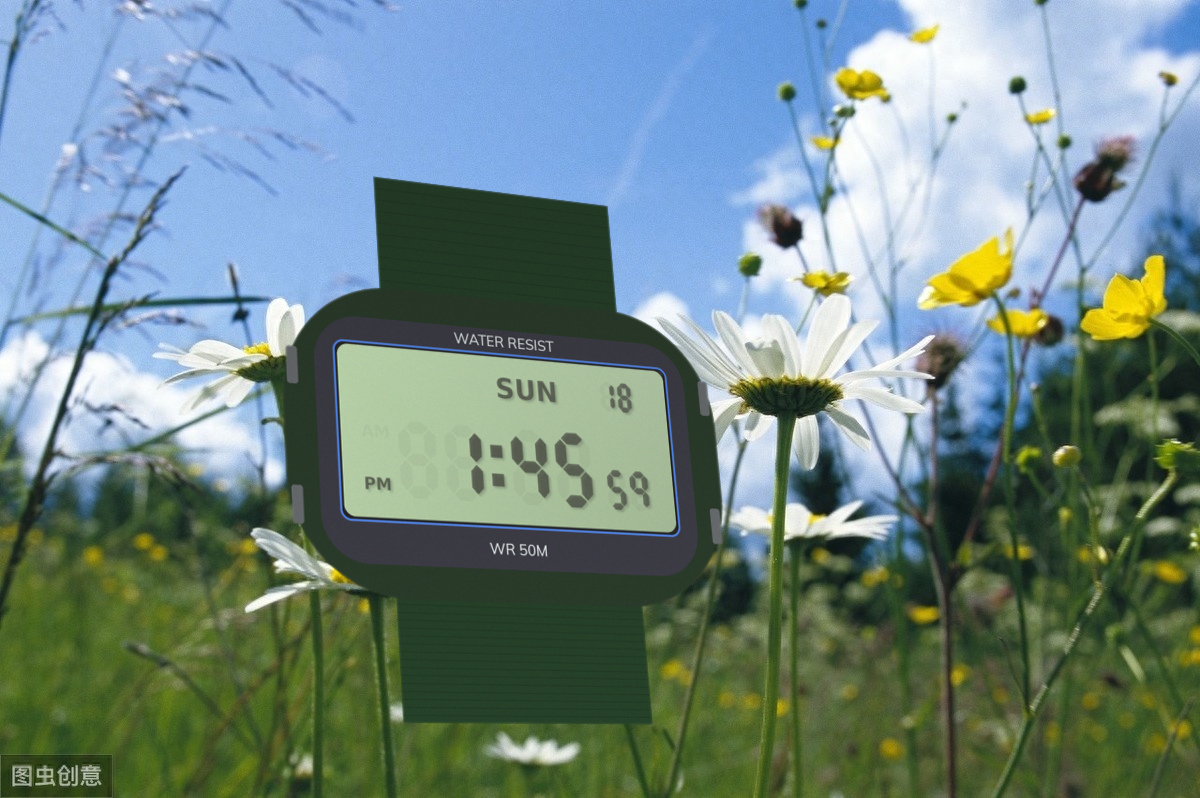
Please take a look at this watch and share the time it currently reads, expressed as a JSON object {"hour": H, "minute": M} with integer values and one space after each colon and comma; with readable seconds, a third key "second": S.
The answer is {"hour": 1, "minute": 45, "second": 59}
